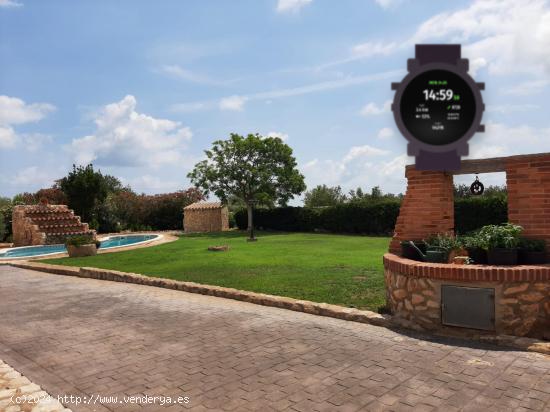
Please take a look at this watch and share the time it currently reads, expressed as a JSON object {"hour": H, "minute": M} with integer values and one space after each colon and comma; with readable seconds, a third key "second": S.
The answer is {"hour": 14, "minute": 59}
